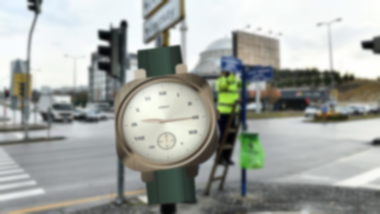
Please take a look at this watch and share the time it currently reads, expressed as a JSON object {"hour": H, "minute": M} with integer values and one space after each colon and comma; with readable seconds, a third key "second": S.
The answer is {"hour": 9, "minute": 15}
